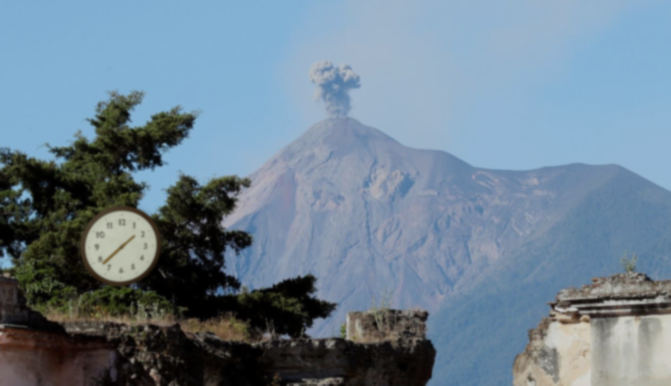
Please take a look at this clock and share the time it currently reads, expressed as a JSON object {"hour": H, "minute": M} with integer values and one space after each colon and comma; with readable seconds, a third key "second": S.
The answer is {"hour": 1, "minute": 38}
